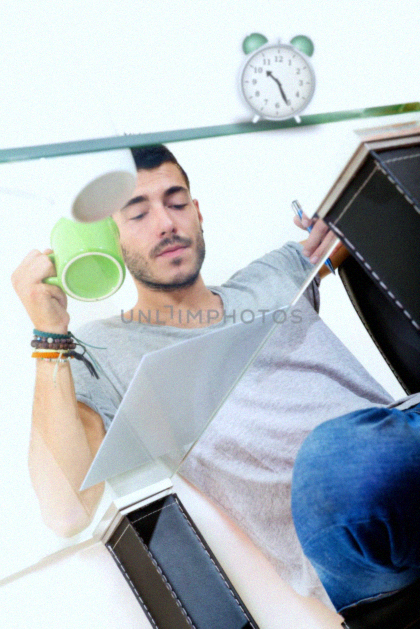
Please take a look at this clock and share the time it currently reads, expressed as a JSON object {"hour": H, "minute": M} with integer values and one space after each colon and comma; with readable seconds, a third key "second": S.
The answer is {"hour": 10, "minute": 26}
